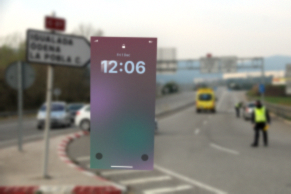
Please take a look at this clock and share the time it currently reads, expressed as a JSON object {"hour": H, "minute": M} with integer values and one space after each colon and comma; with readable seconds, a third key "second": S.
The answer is {"hour": 12, "minute": 6}
